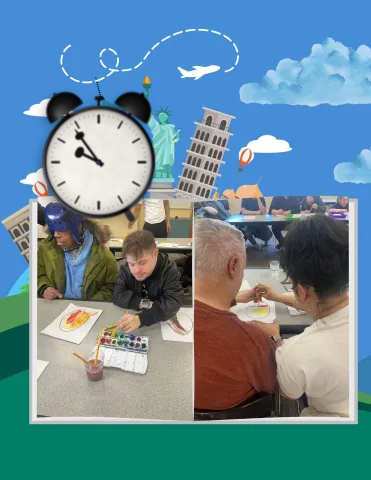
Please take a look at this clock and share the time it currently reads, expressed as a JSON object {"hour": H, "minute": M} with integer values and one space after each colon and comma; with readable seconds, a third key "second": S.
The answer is {"hour": 9, "minute": 54}
